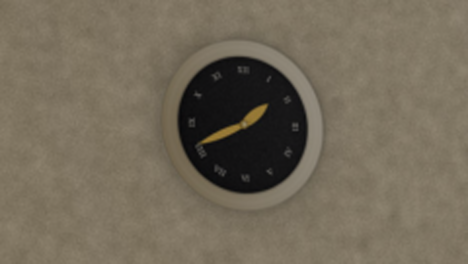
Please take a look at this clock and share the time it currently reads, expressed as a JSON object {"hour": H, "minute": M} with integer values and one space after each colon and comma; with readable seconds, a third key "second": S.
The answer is {"hour": 1, "minute": 41}
